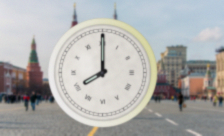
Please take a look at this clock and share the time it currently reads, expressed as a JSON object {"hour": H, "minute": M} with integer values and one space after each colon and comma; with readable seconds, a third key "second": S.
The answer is {"hour": 8, "minute": 0}
